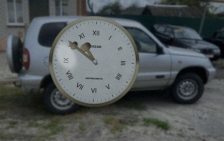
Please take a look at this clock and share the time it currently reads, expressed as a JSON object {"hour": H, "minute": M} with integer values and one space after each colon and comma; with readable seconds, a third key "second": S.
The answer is {"hour": 10, "minute": 51}
